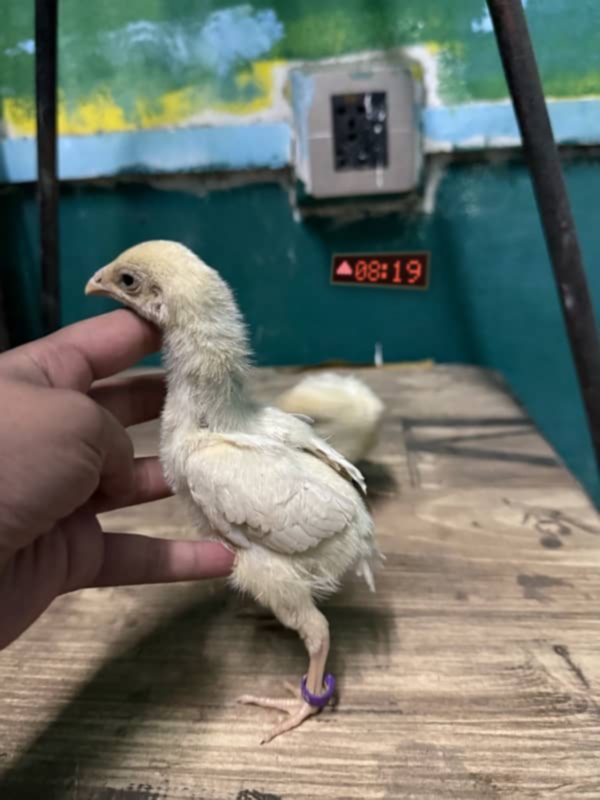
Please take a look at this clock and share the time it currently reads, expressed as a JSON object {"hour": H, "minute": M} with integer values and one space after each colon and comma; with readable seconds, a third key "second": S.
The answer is {"hour": 8, "minute": 19}
